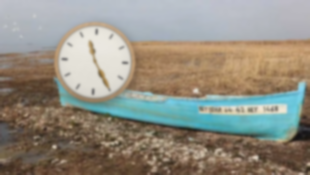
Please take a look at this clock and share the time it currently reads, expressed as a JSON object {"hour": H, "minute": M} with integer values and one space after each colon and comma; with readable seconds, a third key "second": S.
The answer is {"hour": 11, "minute": 25}
